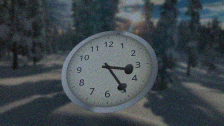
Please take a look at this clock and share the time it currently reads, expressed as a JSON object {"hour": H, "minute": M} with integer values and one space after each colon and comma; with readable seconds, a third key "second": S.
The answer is {"hour": 3, "minute": 25}
